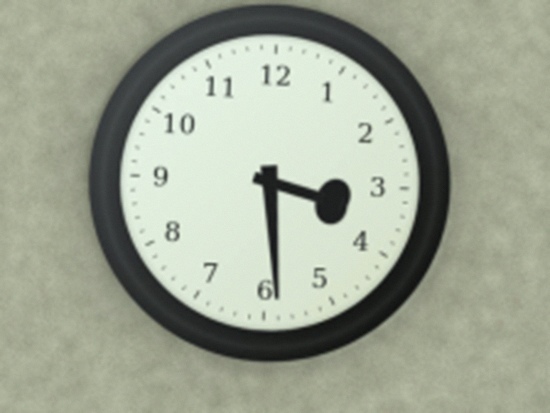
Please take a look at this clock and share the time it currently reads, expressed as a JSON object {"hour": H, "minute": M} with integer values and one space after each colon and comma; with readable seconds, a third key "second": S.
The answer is {"hour": 3, "minute": 29}
